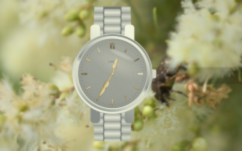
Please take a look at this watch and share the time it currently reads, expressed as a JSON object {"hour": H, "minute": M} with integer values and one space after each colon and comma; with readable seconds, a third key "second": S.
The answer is {"hour": 12, "minute": 35}
